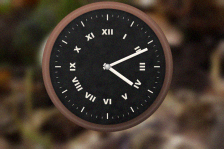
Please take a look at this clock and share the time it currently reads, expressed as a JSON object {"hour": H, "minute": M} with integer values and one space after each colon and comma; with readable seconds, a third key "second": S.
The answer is {"hour": 4, "minute": 11}
